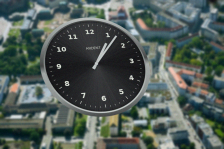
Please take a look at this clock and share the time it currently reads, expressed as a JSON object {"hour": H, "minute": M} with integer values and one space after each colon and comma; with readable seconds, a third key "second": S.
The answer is {"hour": 1, "minute": 7}
